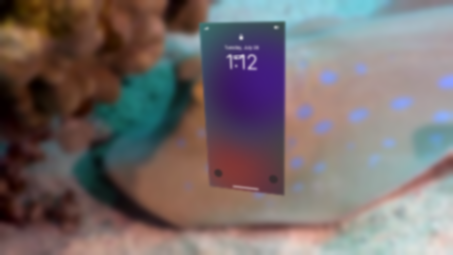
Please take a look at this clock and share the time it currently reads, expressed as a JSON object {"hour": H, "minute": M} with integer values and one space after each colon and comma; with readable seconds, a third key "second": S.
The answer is {"hour": 1, "minute": 12}
